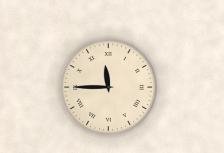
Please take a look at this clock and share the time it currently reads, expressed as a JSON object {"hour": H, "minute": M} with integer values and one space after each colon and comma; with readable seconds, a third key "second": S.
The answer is {"hour": 11, "minute": 45}
